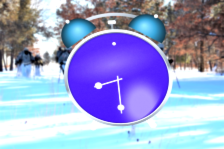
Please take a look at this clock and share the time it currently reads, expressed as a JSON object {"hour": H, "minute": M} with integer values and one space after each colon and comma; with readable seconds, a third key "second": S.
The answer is {"hour": 8, "minute": 30}
